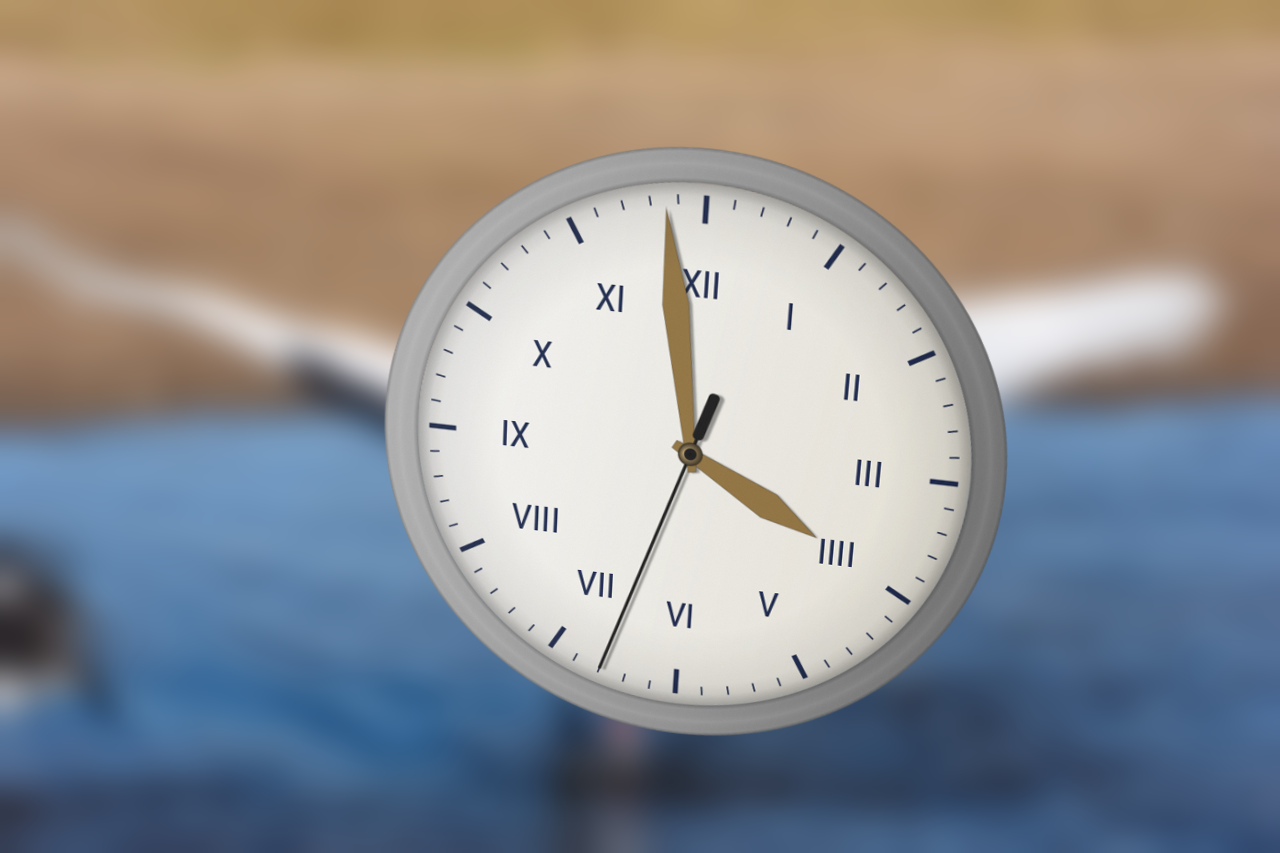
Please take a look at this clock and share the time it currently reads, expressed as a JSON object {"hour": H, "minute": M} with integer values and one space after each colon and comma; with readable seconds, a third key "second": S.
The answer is {"hour": 3, "minute": 58, "second": 33}
